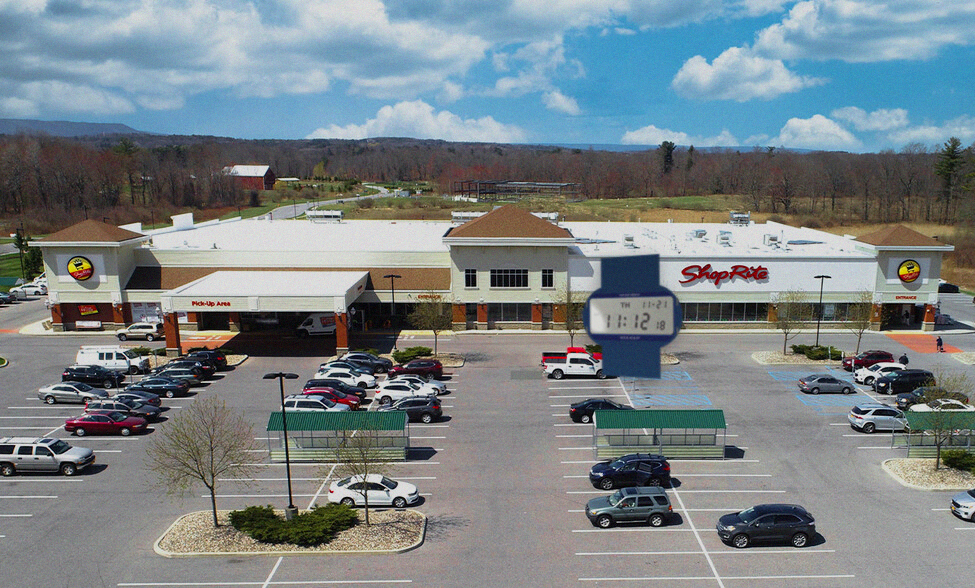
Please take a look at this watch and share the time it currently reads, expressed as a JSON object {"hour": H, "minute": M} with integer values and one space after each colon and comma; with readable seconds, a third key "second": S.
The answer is {"hour": 11, "minute": 12}
